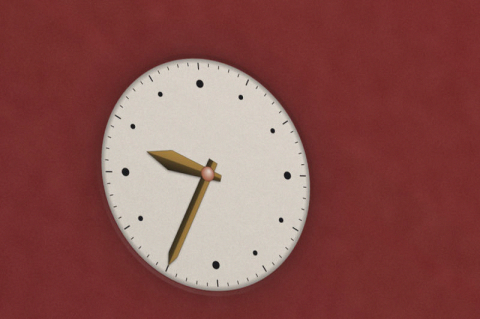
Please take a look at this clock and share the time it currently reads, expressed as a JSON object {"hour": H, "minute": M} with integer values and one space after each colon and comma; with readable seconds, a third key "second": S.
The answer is {"hour": 9, "minute": 35}
